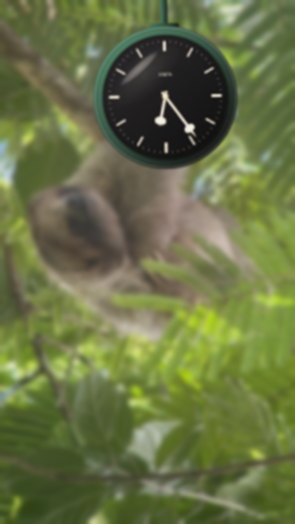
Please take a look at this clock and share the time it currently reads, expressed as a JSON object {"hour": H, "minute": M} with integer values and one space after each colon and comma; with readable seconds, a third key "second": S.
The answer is {"hour": 6, "minute": 24}
